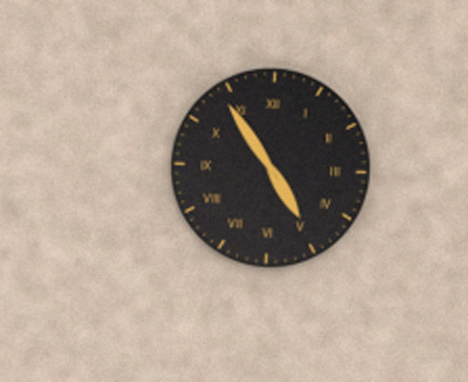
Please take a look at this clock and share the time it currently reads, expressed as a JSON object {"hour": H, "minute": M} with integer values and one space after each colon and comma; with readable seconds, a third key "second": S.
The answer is {"hour": 4, "minute": 54}
